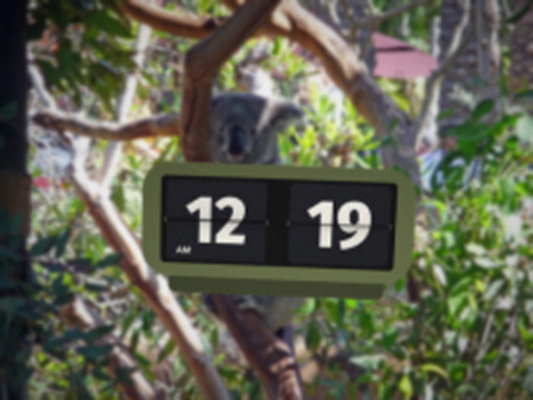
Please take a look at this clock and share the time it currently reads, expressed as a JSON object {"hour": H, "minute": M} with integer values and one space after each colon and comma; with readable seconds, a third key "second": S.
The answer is {"hour": 12, "minute": 19}
